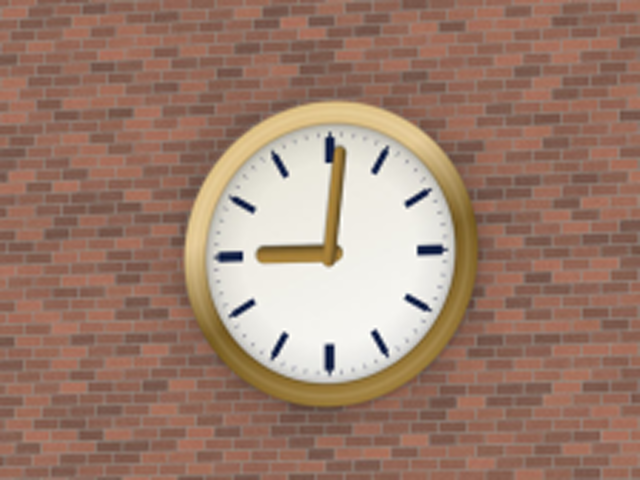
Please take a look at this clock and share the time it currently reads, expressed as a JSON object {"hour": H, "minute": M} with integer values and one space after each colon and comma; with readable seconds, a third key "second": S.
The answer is {"hour": 9, "minute": 1}
